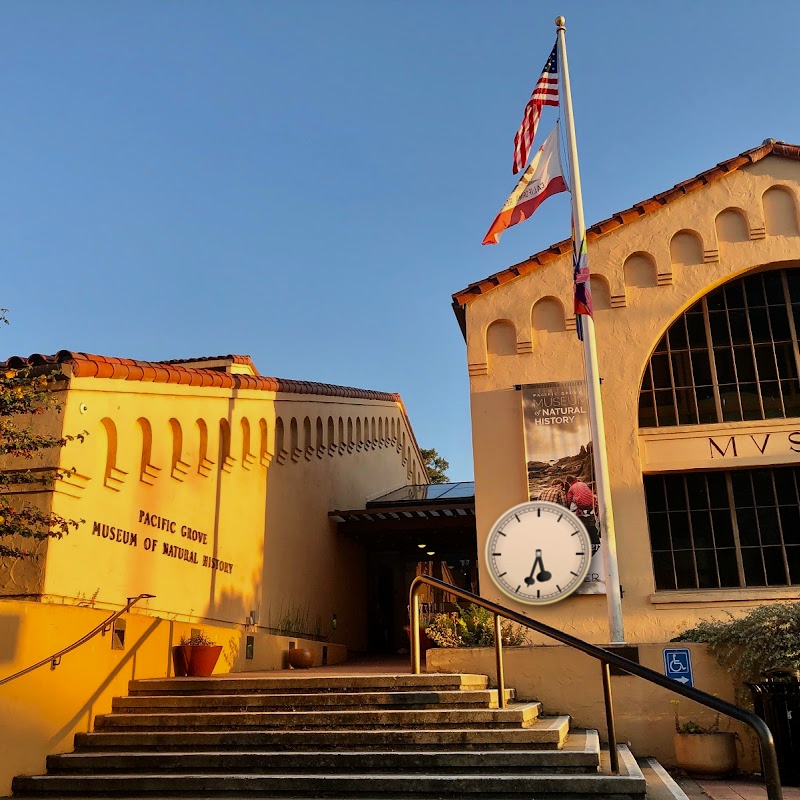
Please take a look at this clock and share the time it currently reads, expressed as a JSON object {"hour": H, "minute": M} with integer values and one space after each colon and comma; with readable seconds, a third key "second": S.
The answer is {"hour": 5, "minute": 33}
